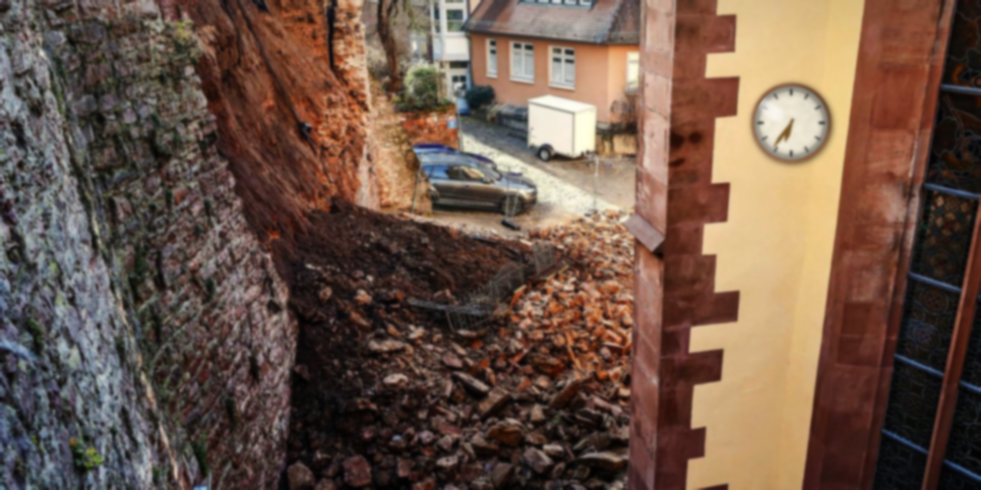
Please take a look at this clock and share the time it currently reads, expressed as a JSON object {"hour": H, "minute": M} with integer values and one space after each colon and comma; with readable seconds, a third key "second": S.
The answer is {"hour": 6, "minute": 36}
